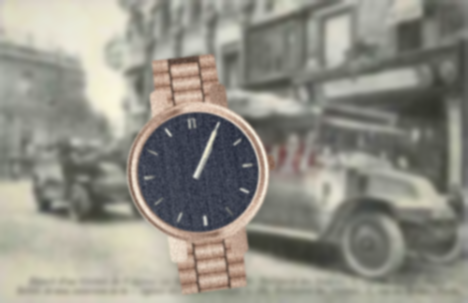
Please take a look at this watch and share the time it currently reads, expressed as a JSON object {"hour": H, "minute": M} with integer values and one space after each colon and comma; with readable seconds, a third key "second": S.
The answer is {"hour": 1, "minute": 5}
